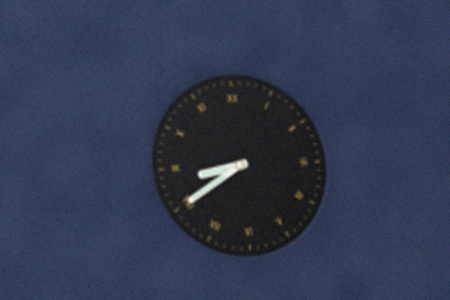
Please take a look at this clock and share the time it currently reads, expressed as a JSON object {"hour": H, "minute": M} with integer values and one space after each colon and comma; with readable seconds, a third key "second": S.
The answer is {"hour": 8, "minute": 40}
